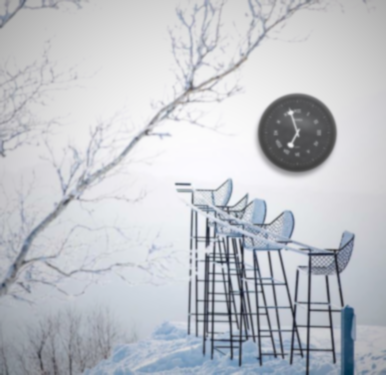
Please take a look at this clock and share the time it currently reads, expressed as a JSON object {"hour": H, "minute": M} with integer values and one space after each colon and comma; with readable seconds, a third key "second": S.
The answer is {"hour": 6, "minute": 57}
